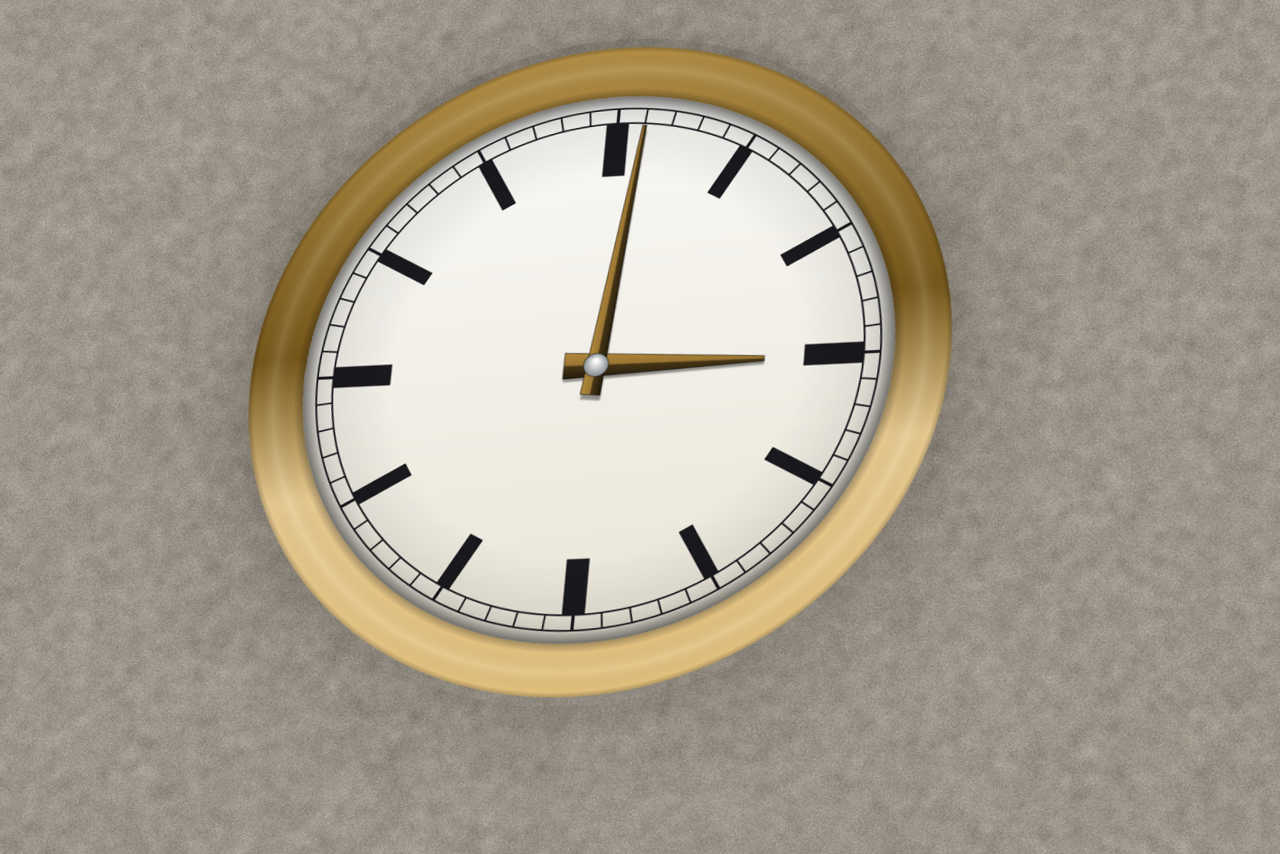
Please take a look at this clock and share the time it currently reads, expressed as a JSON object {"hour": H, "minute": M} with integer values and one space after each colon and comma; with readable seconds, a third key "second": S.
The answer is {"hour": 3, "minute": 1}
